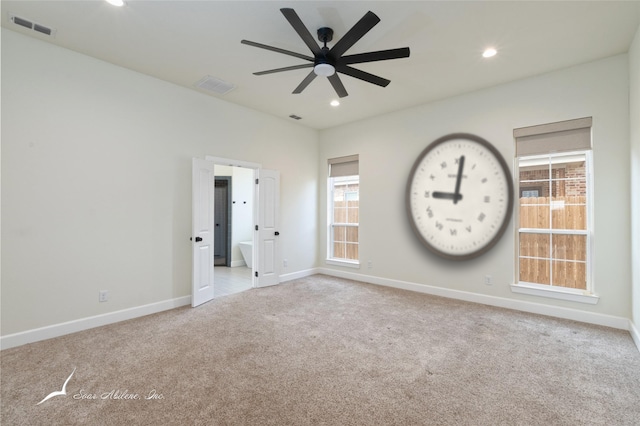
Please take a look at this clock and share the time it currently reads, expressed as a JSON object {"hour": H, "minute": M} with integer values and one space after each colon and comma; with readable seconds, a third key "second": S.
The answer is {"hour": 9, "minute": 1}
